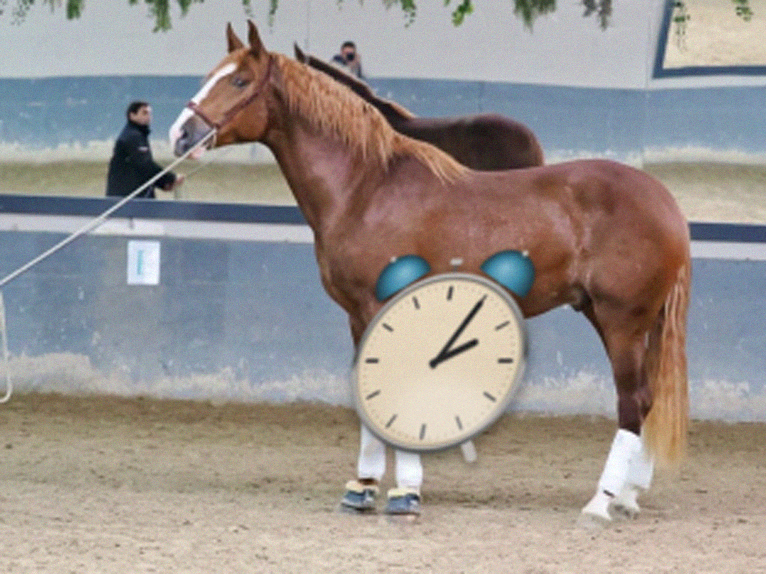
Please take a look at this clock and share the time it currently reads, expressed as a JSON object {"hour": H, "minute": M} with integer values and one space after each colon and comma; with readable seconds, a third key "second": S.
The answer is {"hour": 2, "minute": 5}
